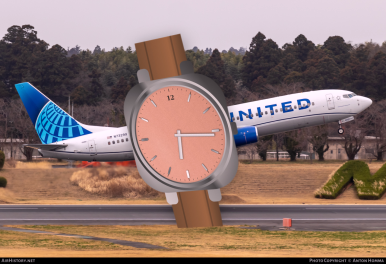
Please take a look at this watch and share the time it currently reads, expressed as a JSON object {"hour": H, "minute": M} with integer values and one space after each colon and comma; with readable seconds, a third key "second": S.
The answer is {"hour": 6, "minute": 16}
